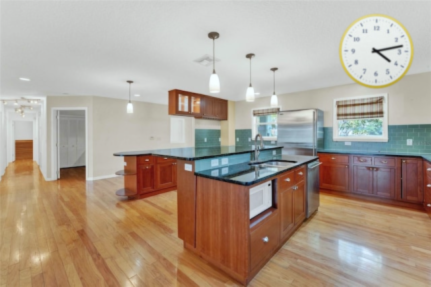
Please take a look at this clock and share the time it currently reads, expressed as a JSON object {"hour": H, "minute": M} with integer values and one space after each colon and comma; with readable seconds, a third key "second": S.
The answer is {"hour": 4, "minute": 13}
